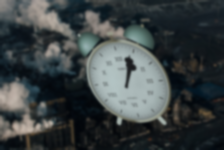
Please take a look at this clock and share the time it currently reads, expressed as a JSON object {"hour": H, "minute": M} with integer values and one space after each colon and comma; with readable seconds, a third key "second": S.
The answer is {"hour": 1, "minute": 4}
